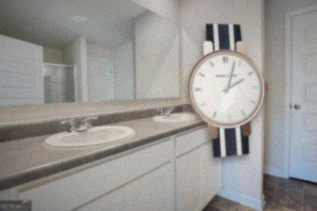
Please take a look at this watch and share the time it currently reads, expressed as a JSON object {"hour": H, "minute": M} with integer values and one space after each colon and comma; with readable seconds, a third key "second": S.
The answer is {"hour": 2, "minute": 3}
